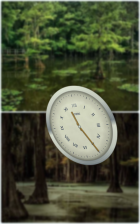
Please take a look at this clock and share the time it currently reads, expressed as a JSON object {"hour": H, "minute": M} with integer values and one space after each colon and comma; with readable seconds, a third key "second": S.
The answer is {"hour": 11, "minute": 25}
